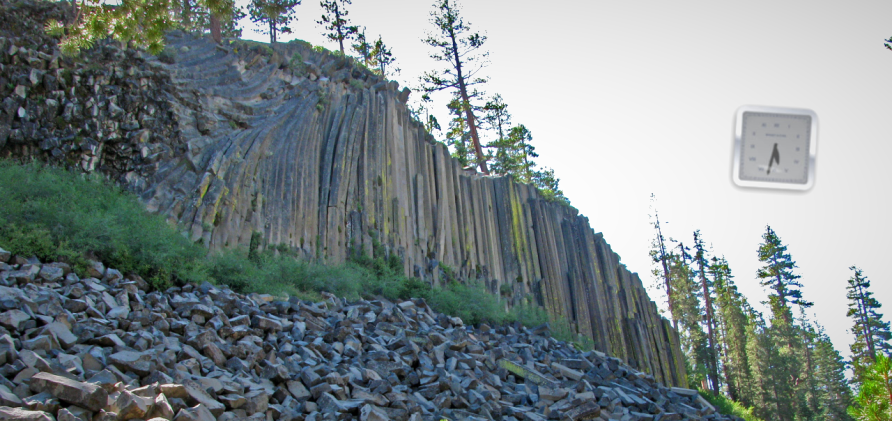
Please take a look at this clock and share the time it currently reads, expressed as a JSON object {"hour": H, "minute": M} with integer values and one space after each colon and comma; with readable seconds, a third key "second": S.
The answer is {"hour": 5, "minute": 32}
